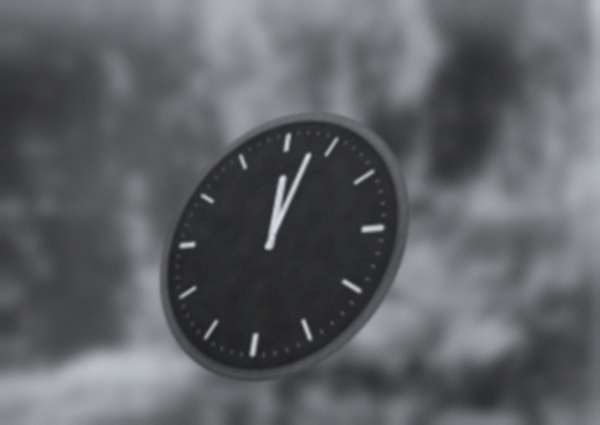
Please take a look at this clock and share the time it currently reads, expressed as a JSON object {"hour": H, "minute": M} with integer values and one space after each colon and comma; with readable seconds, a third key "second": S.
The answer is {"hour": 12, "minute": 3}
